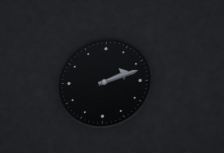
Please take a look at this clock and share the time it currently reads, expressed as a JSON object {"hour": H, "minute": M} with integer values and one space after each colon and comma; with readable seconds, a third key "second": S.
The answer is {"hour": 2, "minute": 12}
